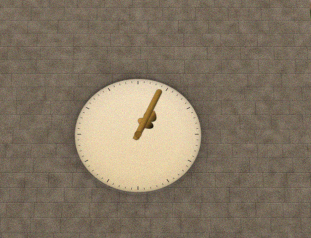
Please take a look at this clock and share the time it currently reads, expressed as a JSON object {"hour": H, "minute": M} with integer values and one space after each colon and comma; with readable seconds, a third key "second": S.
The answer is {"hour": 1, "minute": 4}
